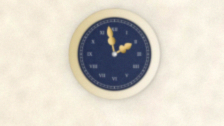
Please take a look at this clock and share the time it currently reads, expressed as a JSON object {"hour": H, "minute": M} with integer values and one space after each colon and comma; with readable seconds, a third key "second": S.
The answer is {"hour": 1, "minute": 58}
